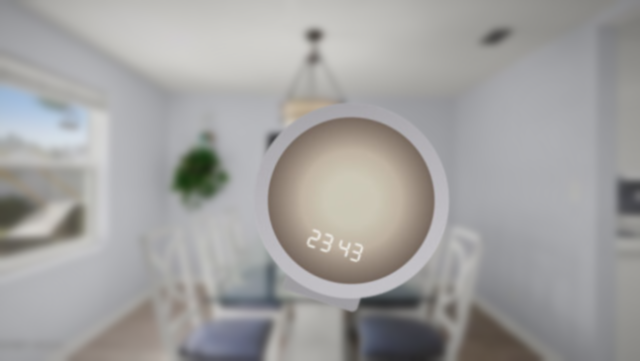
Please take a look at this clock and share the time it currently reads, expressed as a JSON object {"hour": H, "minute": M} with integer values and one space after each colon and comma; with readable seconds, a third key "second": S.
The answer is {"hour": 23, "minute": 43}
